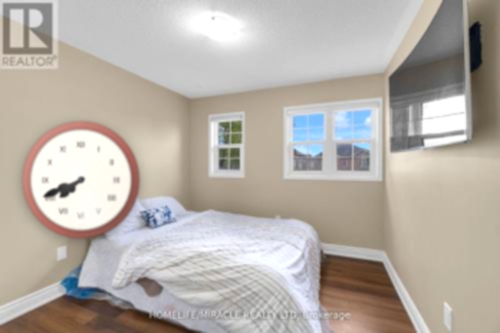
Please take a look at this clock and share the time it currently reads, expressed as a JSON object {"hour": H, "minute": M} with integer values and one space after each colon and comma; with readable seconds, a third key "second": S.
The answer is {"hour": 7, "minute": 41}
